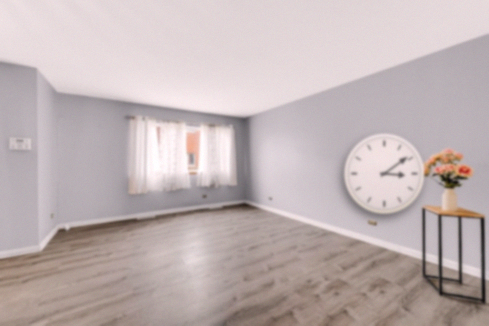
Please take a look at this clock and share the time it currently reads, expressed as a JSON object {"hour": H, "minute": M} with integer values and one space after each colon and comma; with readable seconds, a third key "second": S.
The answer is {"hour": 3, "minute": 9}
